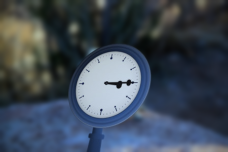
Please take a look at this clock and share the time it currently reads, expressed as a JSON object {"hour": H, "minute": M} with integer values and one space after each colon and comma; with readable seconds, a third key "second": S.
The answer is {"hour": 3, "minute": 15}
